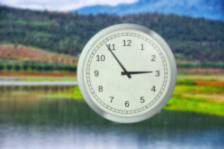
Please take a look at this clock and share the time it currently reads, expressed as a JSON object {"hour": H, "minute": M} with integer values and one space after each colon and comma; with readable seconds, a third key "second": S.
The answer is {"hour": 2, "minute": 54}
